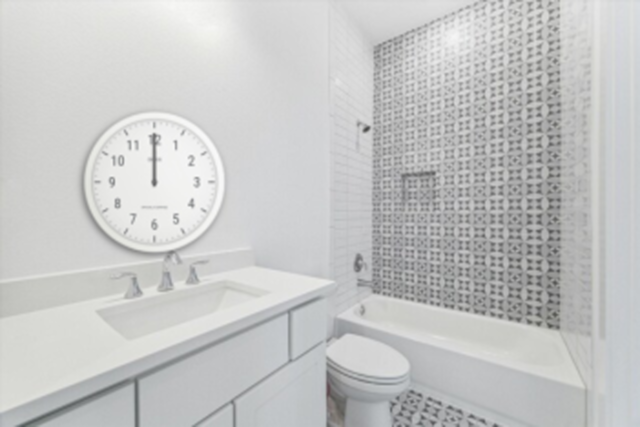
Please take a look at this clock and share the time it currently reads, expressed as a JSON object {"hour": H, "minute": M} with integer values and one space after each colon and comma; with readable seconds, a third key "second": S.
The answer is {"hour": 12, "minute": 0}
